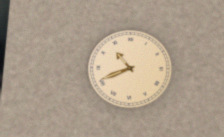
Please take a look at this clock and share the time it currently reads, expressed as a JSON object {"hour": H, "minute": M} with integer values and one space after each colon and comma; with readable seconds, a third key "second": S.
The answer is {"hour": 10, "minute": 41}
